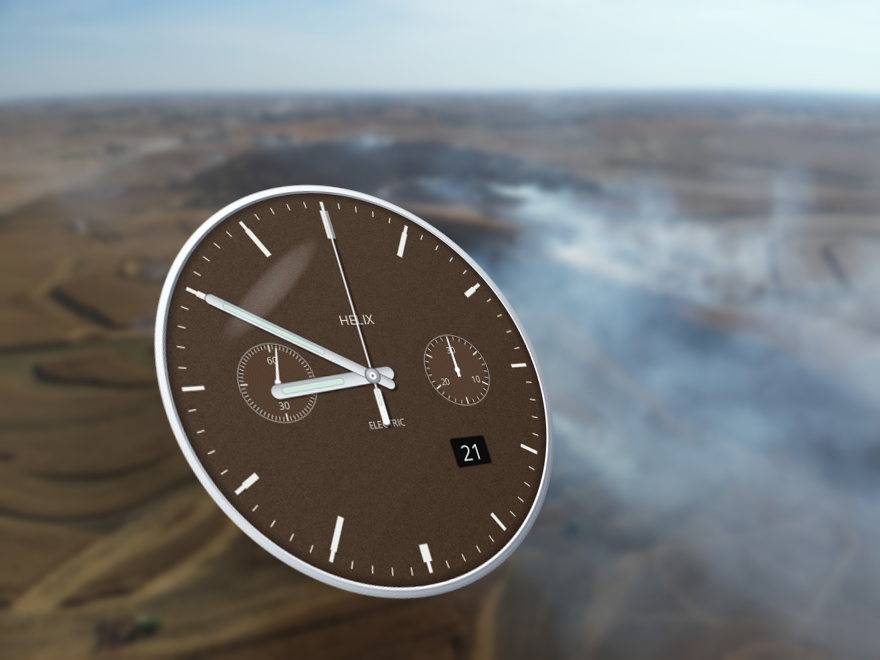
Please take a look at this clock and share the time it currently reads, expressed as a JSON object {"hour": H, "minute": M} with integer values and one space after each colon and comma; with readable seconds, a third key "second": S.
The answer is {"hour": 8, "minute": 50, "second": 2}
